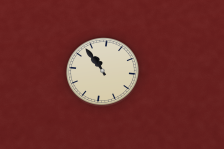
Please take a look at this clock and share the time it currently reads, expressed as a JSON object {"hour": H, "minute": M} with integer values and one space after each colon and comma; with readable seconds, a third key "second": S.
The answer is {"hour": 10, "minute": 53}
